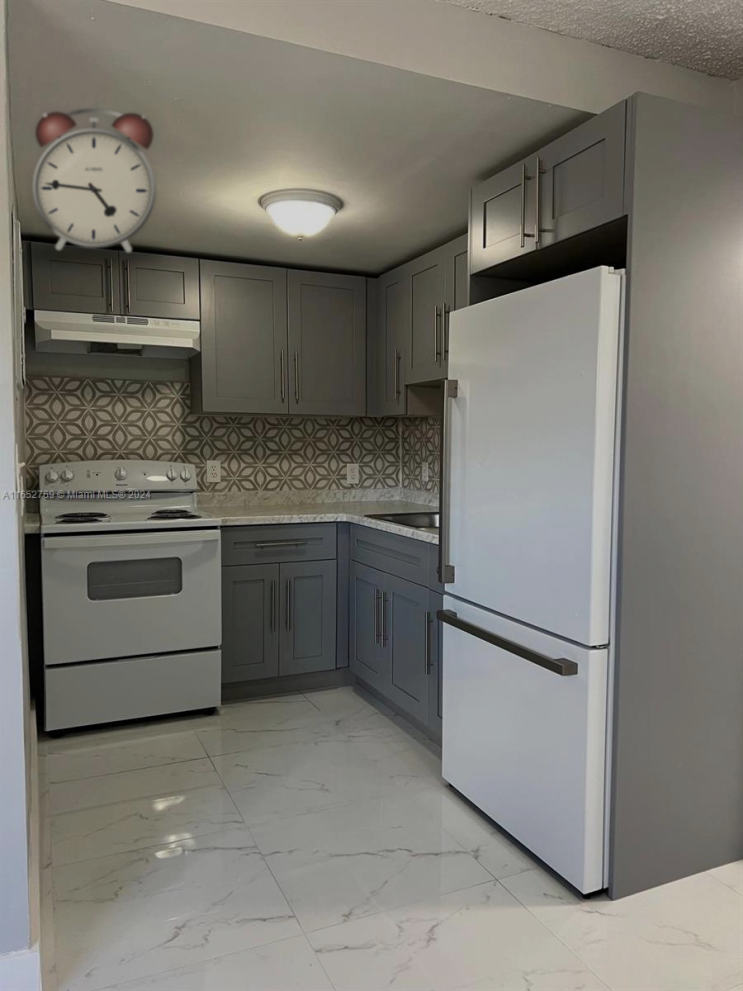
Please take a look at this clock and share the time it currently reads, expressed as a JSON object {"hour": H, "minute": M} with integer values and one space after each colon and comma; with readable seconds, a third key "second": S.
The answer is {"hour": 4, "minute": 46}
